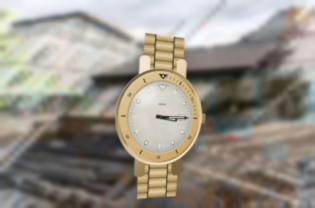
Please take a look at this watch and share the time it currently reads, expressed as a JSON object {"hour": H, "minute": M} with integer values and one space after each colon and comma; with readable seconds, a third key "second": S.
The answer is {"hour": 3, "minute": 15}
